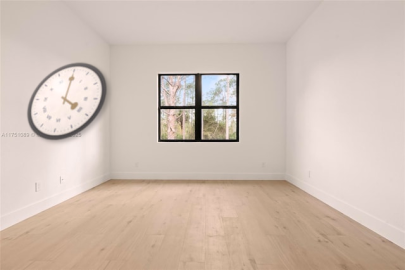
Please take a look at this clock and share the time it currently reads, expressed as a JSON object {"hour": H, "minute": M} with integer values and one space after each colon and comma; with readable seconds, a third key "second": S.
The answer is {"hour": 4, "minute": 0}
